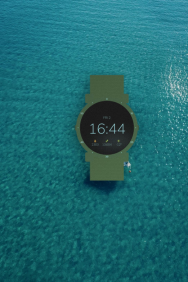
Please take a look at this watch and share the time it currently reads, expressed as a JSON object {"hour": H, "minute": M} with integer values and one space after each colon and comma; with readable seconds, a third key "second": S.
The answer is {"hour": 16, "minute": 44}
